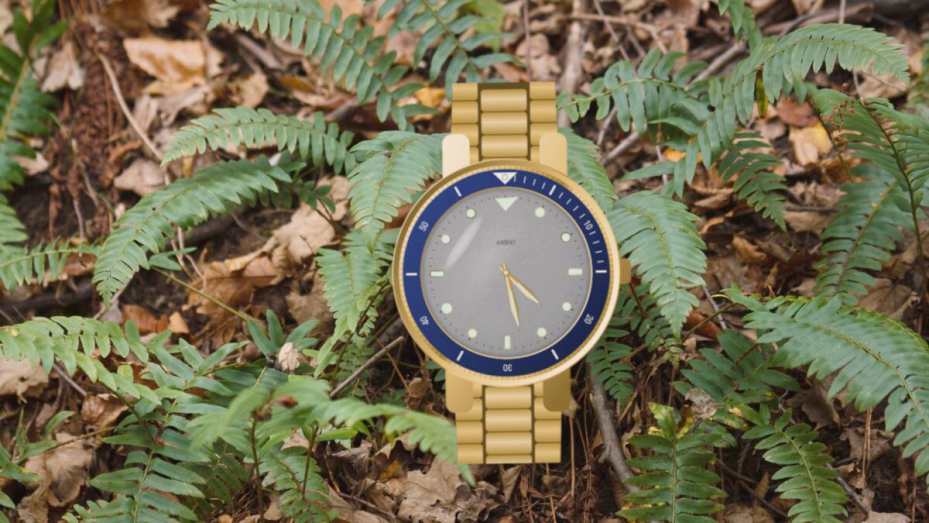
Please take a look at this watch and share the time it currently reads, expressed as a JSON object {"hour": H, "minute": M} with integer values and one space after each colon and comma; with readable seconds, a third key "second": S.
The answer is {"hour": 4, "minute": 28}
